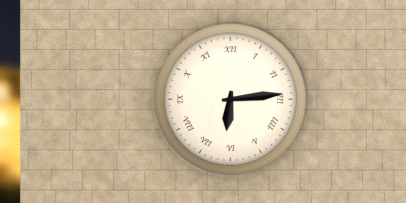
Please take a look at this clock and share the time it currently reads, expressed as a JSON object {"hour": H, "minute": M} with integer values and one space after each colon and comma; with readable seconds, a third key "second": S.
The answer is {"hour": 6, "minute": 14}
